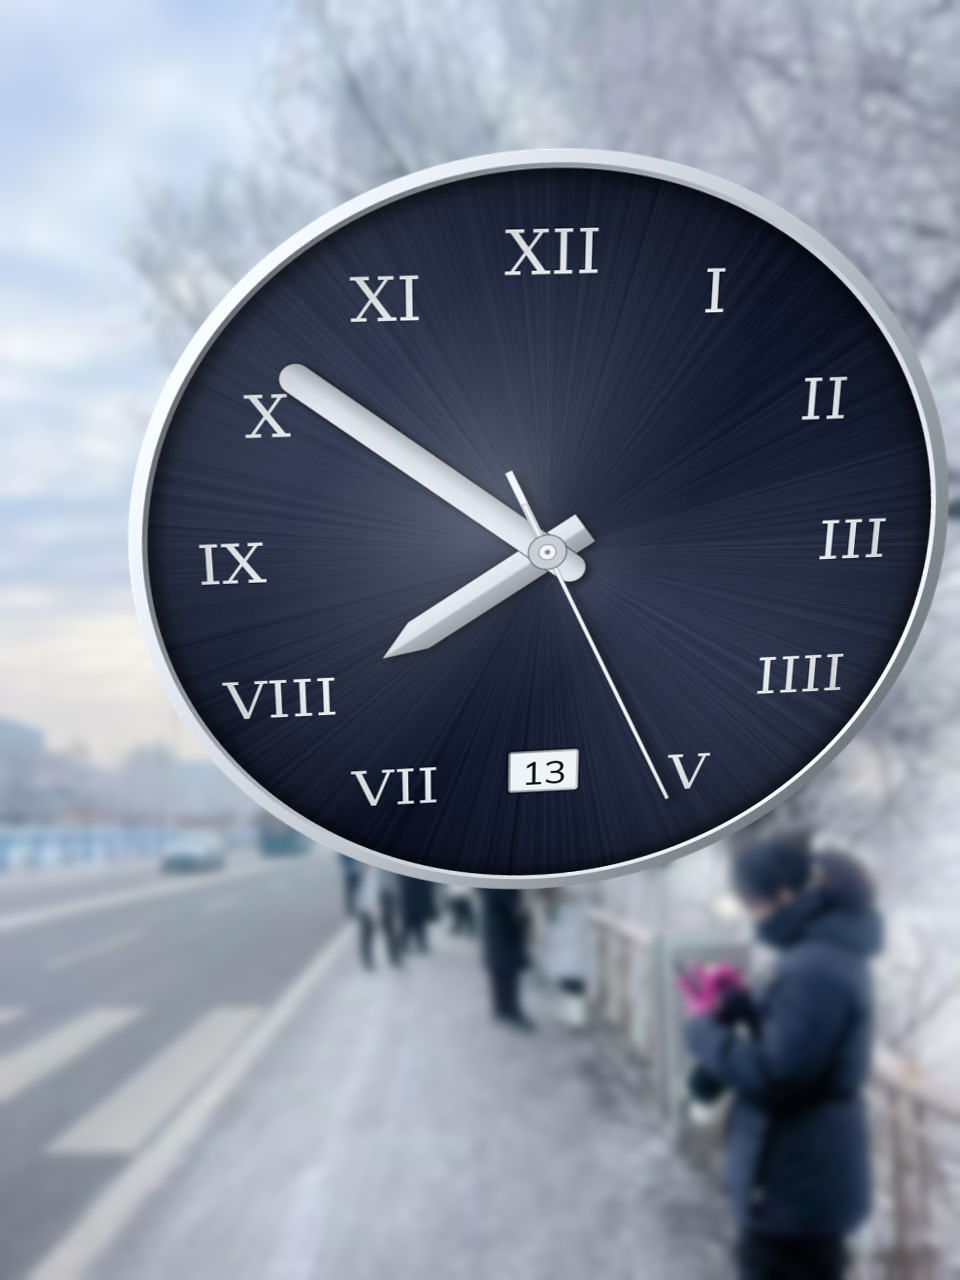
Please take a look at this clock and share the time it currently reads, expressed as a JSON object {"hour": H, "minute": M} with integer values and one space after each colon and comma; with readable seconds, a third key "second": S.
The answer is {"hour": 7, "minute": 51, "second": 26}
